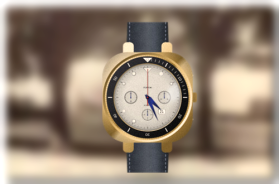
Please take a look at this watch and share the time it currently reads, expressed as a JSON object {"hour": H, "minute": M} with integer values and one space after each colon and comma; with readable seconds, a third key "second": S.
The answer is {"hour": 4, "minute": 26}
